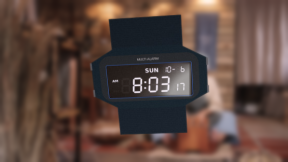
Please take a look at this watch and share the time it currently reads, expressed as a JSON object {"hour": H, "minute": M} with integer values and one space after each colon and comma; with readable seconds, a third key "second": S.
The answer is {"hour": 8, "minute": 3, "second": 17}
